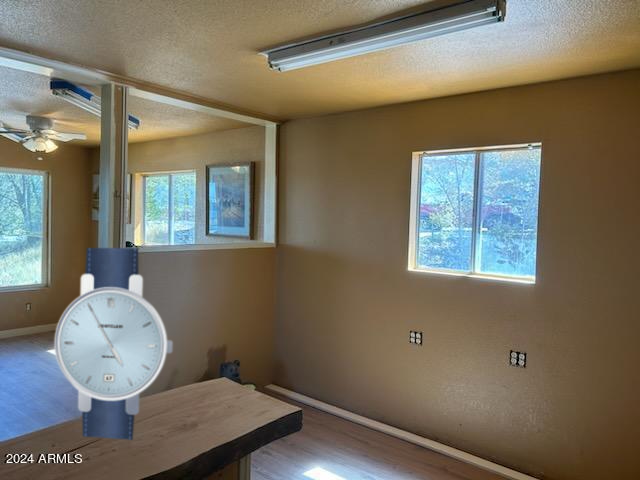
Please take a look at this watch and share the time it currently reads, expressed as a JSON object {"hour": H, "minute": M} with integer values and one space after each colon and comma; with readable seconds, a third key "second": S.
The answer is {"hour": 4, "minute": 55}
